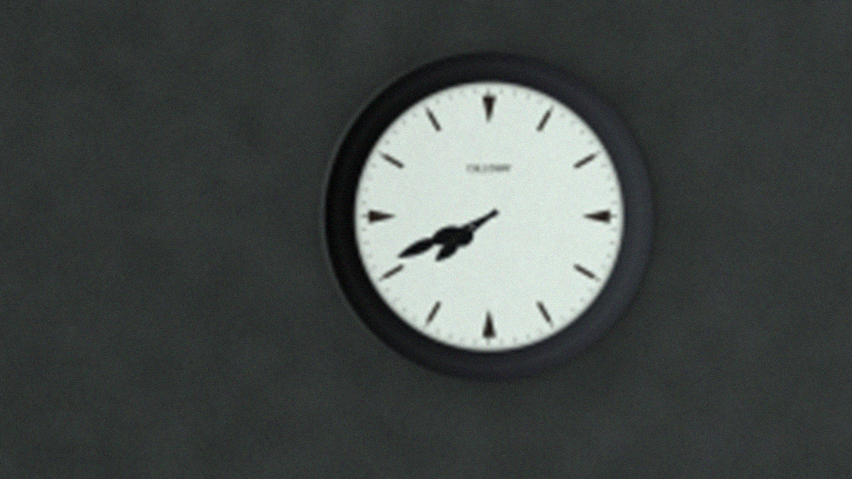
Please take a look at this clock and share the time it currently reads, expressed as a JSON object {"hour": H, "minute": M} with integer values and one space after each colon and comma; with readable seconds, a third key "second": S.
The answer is {"hour": 7, "minute": 41}
